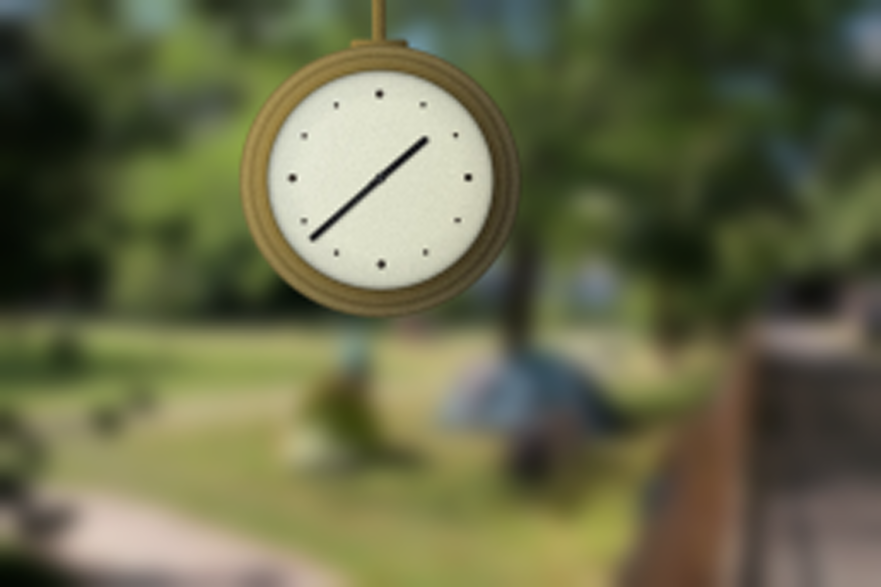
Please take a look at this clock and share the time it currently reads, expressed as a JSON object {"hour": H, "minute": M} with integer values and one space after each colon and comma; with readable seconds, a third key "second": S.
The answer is {"hour": 1, "minute": 38}
